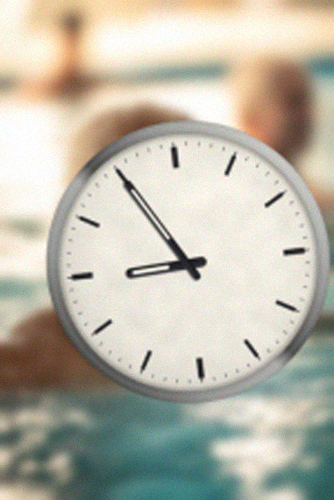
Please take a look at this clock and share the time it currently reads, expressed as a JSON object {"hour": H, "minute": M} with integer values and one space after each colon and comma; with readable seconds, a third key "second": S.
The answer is {"hour": 8, "minute": 55}
